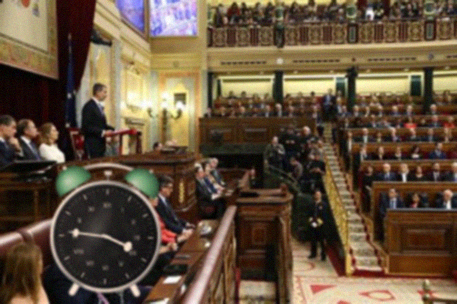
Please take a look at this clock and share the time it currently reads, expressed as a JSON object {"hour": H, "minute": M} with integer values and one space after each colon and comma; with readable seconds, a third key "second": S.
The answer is {"hour": 3, "minute": 46}
